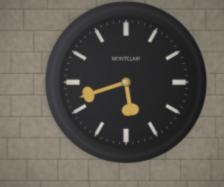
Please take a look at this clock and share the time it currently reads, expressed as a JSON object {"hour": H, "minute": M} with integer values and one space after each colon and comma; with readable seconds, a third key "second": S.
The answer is {"hour": 5, "minute": 42}
